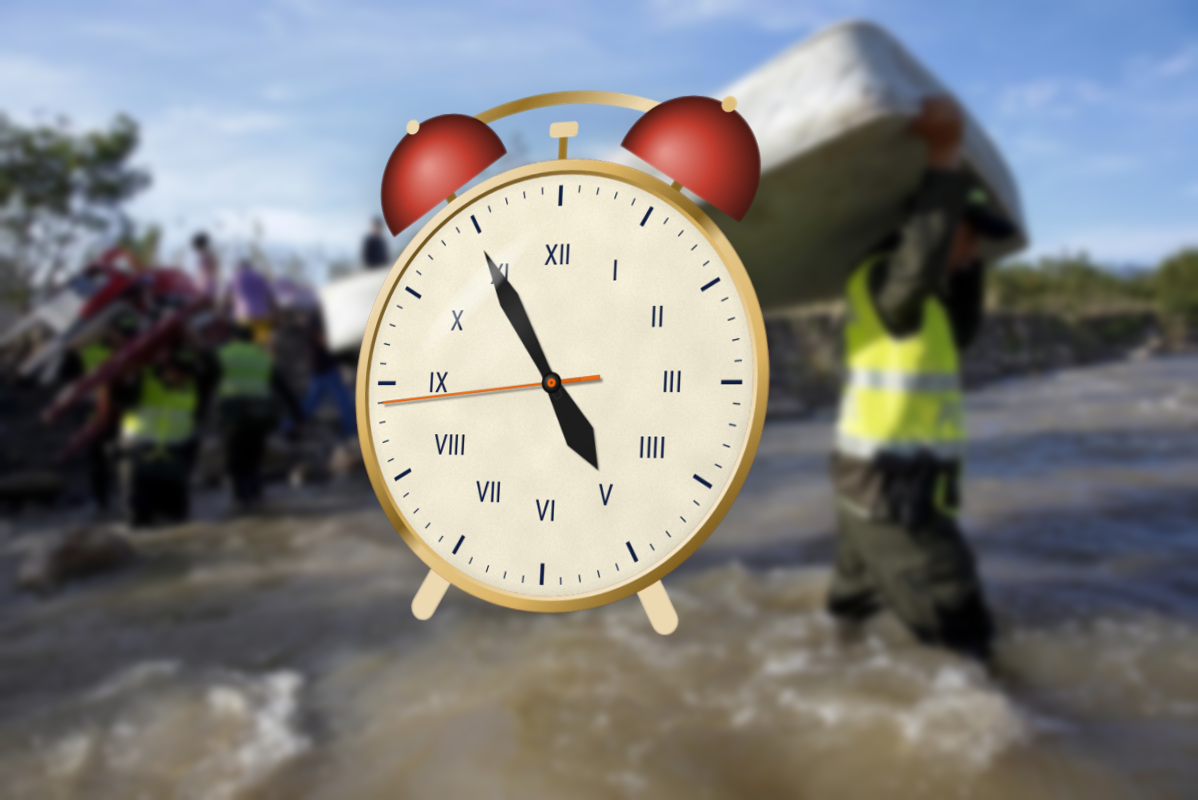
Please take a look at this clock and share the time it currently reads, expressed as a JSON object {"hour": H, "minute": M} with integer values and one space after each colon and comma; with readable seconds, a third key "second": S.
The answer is {"hour": 4, "minute": 54, "second": 44}
